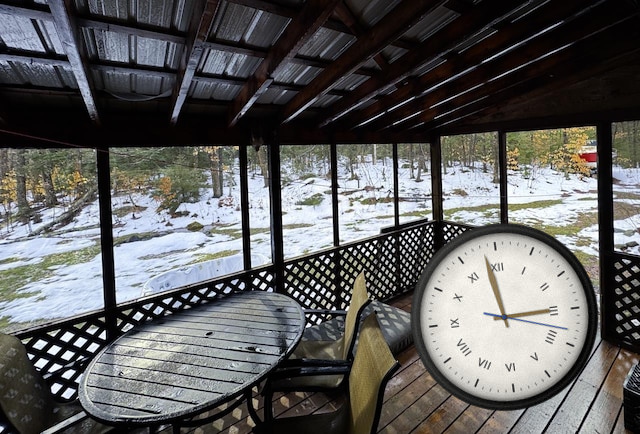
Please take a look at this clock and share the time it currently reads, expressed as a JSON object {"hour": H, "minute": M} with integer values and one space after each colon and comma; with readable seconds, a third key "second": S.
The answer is {"hour": 2, "minute": 58, "second": 18}
